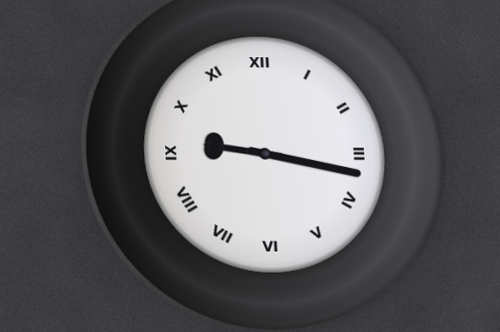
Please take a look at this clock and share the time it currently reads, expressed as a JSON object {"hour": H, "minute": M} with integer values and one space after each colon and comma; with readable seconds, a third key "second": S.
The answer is {"hour": 9, "minute": 17}
